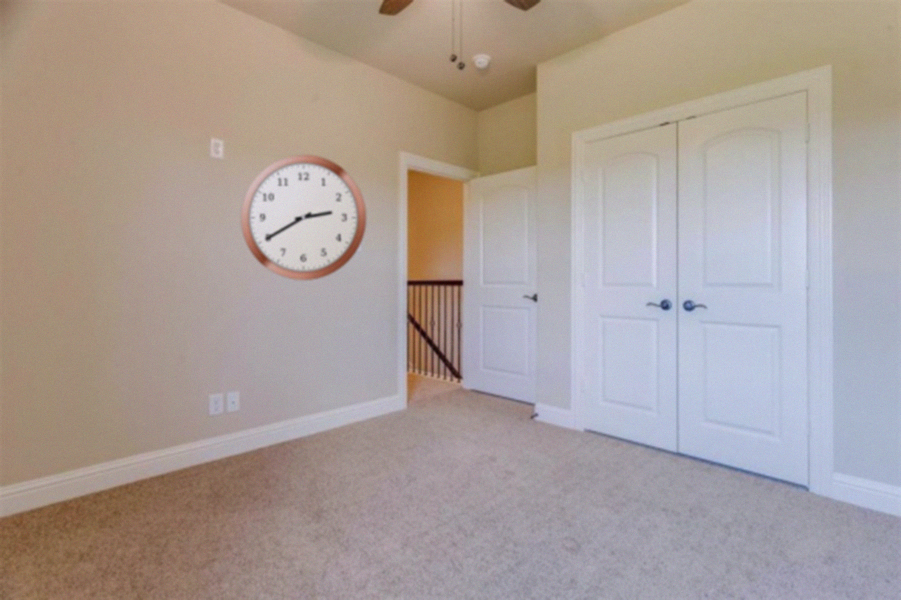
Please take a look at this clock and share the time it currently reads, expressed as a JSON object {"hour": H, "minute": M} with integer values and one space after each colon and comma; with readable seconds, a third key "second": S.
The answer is {"hour": 2, "minute": 40}
